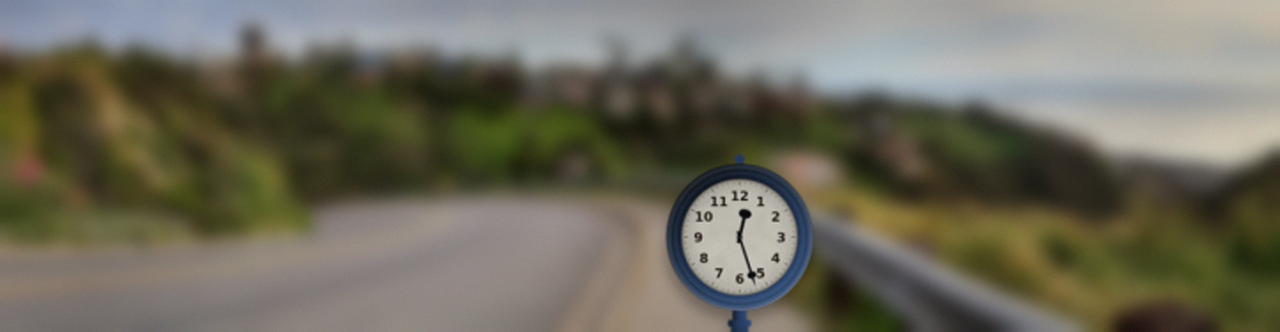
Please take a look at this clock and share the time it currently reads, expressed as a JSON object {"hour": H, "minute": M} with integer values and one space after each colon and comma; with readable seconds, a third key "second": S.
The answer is {"hour": 12, "minute": 27}
